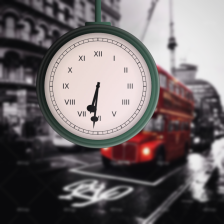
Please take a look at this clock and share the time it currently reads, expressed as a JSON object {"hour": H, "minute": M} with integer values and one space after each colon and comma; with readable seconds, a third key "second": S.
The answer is {"hour": 6, "minute": 31}
